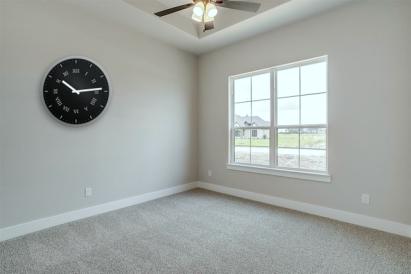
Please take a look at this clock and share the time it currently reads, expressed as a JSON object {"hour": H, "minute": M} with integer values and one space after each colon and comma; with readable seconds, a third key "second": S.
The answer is {"hour": 10, "minute": 14}
